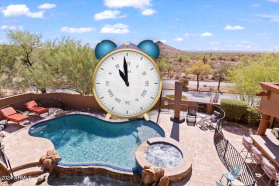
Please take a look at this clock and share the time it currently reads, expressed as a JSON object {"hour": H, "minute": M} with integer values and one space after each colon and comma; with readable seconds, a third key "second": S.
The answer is {"hour": 10, "minute": 59}
